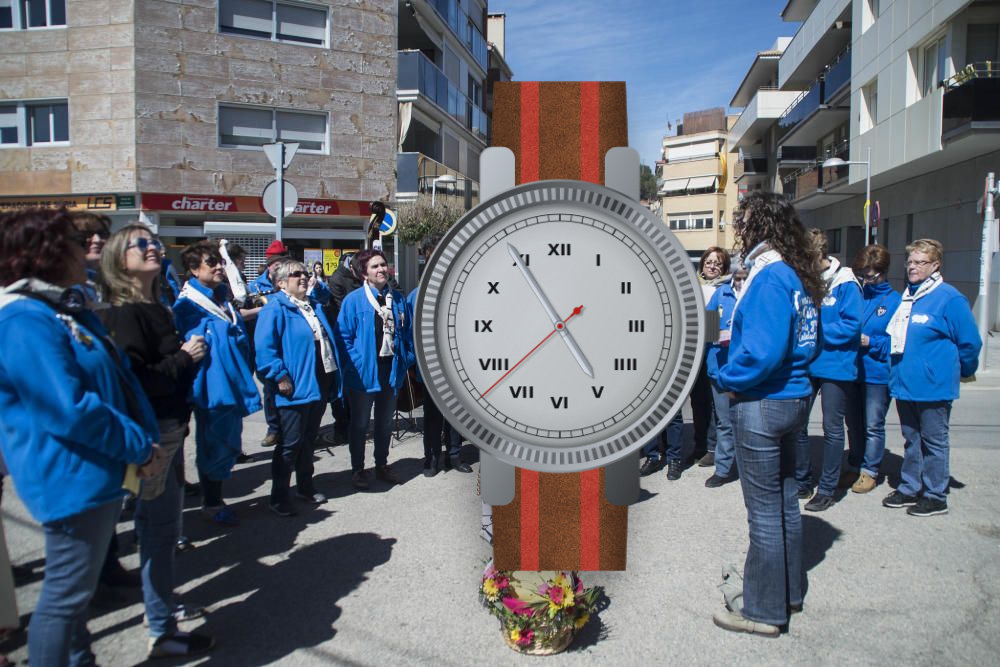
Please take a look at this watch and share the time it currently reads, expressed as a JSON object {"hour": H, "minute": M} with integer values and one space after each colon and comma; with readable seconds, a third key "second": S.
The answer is {"hour": 4, "minute": 54, "second": 38}
